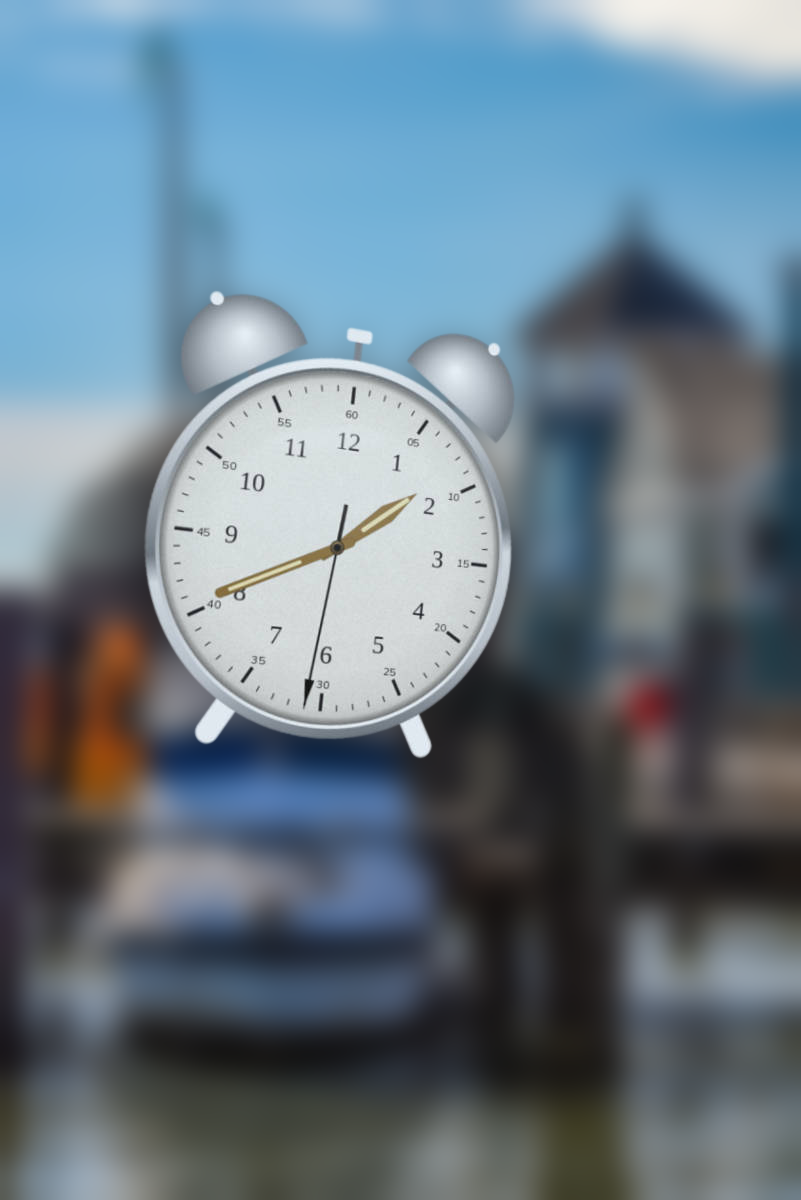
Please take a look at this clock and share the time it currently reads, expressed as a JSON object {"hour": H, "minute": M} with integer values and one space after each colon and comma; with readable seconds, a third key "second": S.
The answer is {"hour": 1, "minute": 40, "second": 31}
